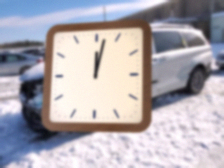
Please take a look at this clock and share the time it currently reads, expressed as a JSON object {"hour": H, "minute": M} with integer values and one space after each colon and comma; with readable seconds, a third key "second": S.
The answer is {"hour": 12, "minute": 2}
